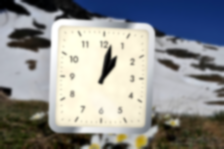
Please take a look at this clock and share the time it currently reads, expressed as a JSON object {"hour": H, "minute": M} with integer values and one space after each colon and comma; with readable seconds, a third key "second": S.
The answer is {"hour": 1, "minute": 2}
